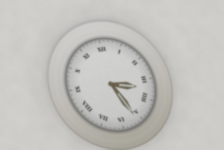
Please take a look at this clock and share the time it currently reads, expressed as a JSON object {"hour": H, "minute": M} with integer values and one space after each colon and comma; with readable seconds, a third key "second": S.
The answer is {"hour": 3, "minute": 26}
